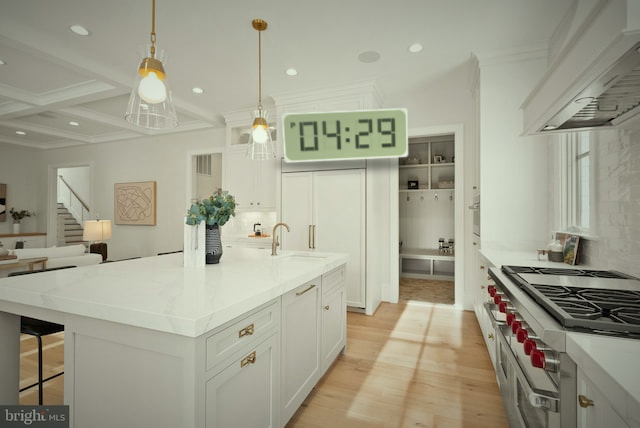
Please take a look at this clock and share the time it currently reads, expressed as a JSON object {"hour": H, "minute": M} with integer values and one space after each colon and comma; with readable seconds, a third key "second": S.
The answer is {"hour": 4, "minute": 29}
